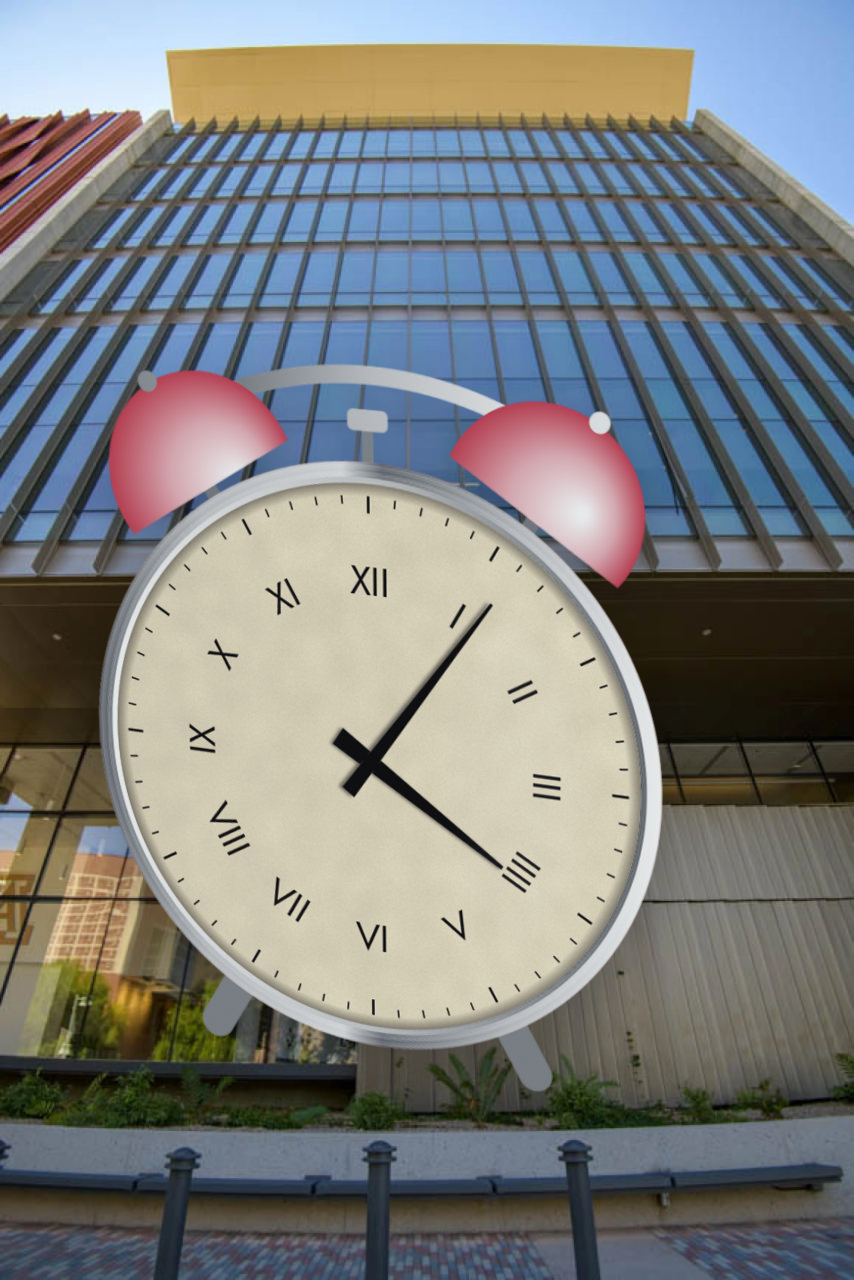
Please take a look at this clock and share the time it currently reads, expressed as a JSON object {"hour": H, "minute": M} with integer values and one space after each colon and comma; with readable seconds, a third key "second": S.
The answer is {"hour": 4, "minute": 6}
